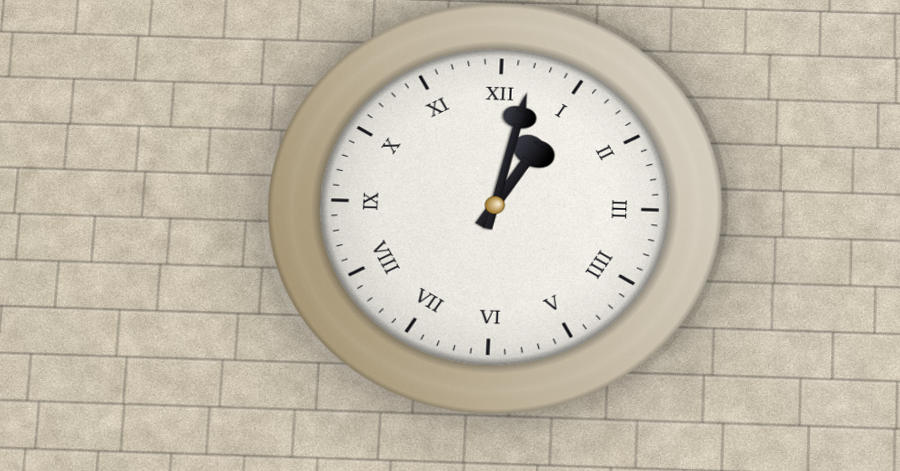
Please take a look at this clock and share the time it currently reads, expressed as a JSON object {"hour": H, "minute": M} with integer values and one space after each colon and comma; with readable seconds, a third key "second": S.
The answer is {"hour": 1, "minute": 2}
